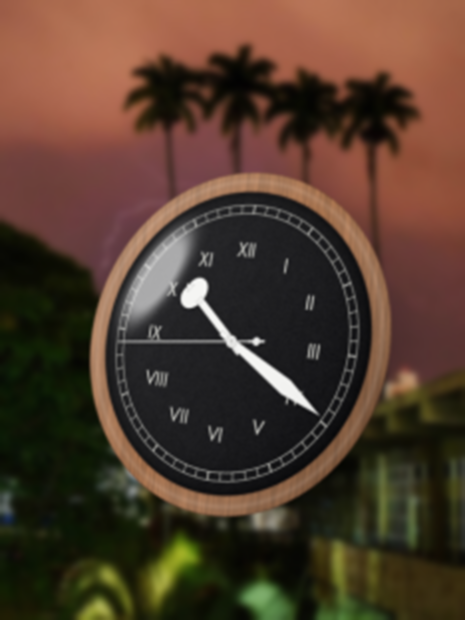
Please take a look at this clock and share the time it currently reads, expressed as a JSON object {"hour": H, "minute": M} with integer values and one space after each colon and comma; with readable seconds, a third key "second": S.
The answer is {"hour": 10, "minute": 19, "second": 44}
